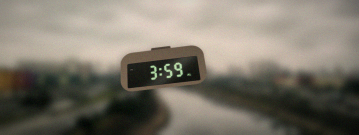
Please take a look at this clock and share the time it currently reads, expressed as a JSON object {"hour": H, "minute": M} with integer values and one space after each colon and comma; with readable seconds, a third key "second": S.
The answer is {"hour": 3, "minute": 59}
